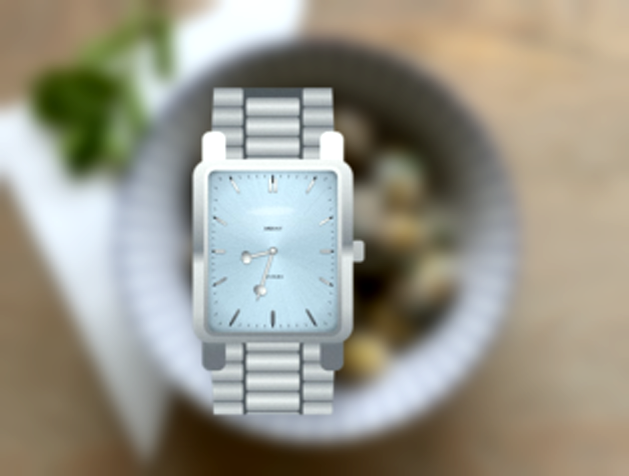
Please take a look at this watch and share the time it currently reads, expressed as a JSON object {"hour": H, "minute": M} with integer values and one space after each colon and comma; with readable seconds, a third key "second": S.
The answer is {"hour": 8, "minute": 33}
